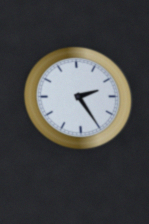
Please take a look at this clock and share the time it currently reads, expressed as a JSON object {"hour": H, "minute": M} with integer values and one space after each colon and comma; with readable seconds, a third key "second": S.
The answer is {"hour": 2, "minute": 25}
